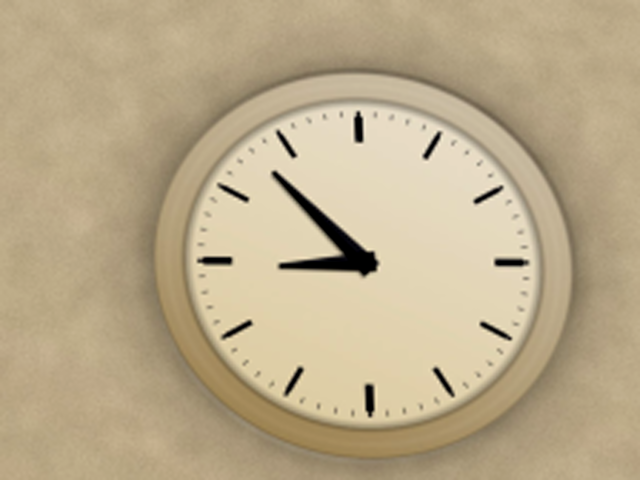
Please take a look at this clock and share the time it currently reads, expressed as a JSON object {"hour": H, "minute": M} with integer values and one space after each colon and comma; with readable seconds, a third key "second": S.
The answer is {"hour": 8, "minute": 53}
